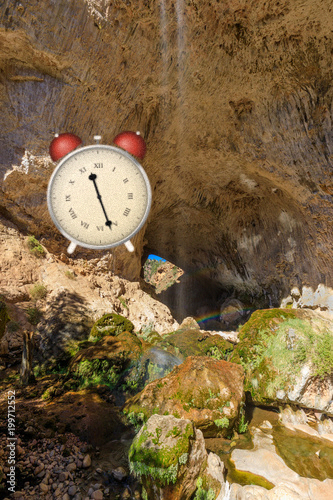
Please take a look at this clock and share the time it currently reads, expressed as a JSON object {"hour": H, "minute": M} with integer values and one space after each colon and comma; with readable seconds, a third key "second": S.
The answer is {"hour": 11, "minute": 27}
